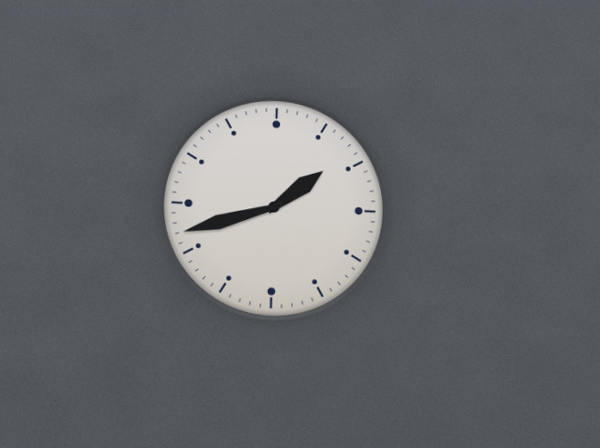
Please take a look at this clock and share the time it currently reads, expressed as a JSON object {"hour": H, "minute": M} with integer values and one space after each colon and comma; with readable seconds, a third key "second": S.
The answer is {"hour": 1, "minute": 42}
